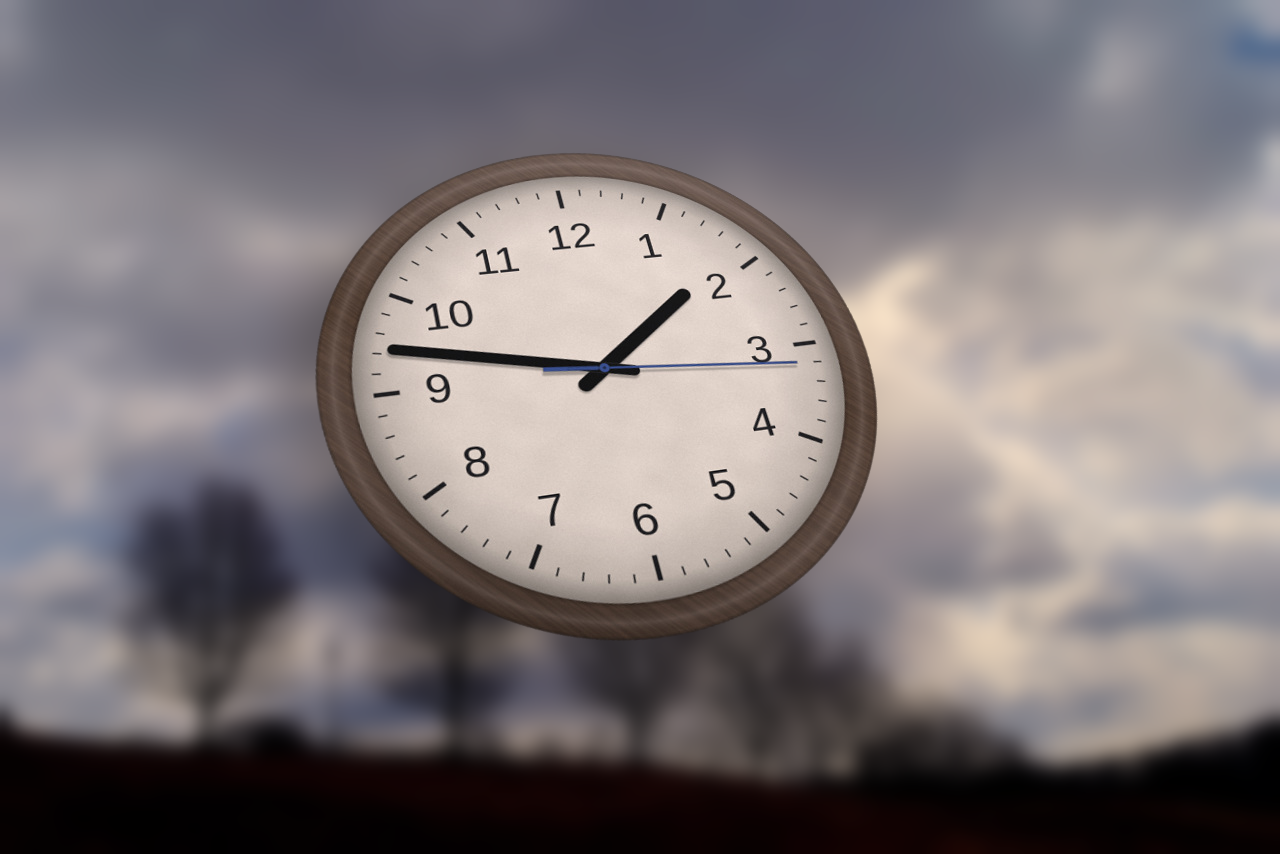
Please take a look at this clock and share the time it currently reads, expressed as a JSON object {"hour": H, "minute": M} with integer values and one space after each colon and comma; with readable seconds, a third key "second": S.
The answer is {"hour": 1, "minute": 47, "second": 16}
